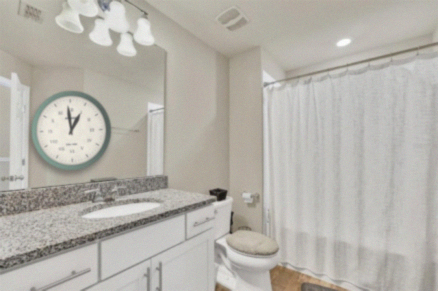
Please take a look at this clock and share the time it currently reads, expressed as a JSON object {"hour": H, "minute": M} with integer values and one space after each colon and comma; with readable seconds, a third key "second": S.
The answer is {"hour": 12, "minute": 59}
